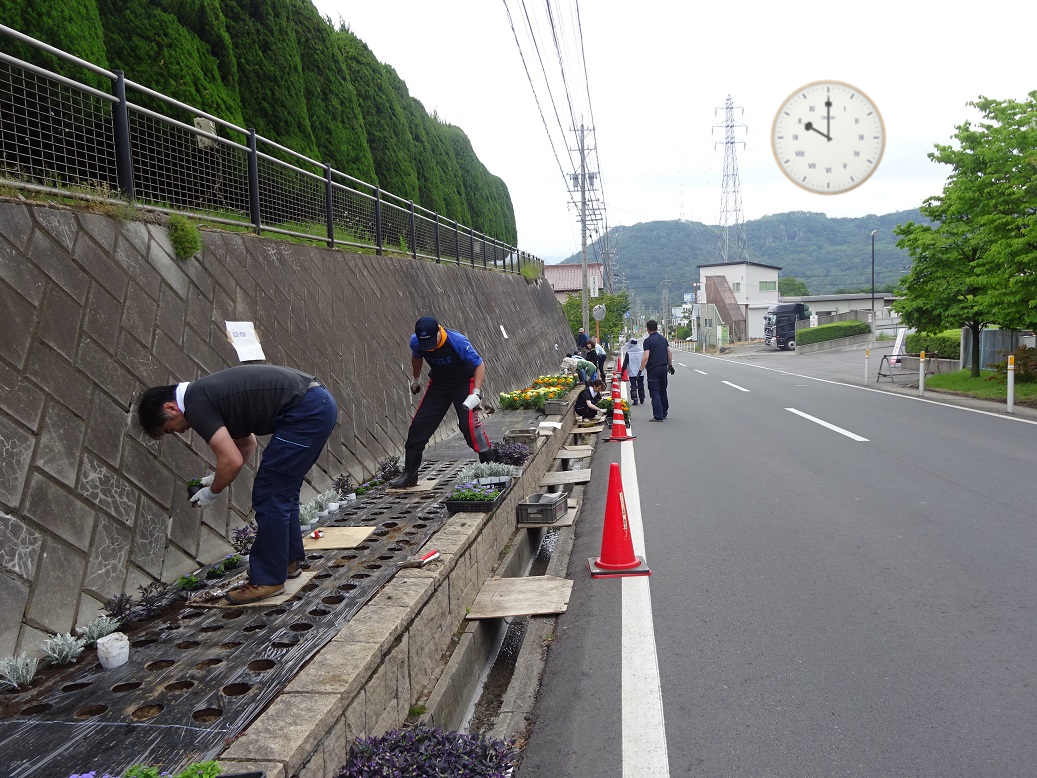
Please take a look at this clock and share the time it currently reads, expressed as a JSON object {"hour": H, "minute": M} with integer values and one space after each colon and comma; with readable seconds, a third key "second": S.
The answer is {"hour": 10, "minute": 0}
